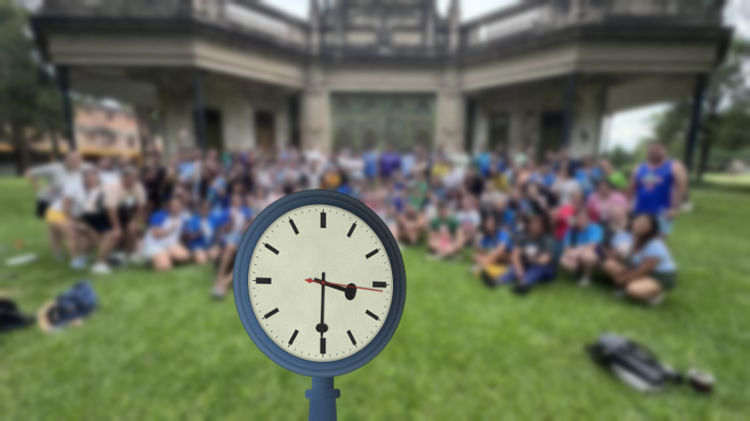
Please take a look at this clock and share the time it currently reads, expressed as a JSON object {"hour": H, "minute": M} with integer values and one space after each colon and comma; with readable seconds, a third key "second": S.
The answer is {"hour": 3, "minute": 30, "second": 16}
